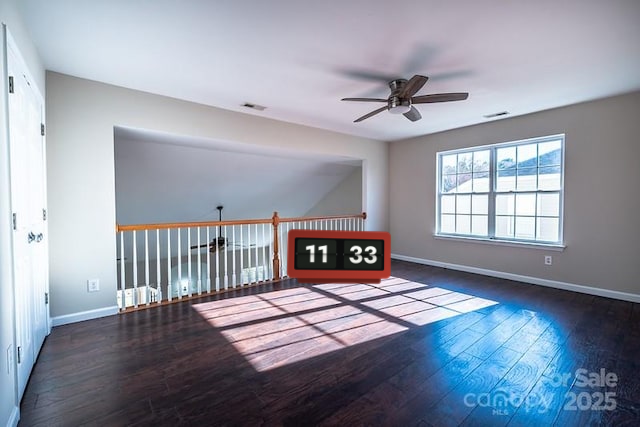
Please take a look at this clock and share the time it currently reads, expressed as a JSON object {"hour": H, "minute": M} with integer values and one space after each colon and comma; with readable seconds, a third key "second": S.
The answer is {"hour": 11, "minute": 33}
